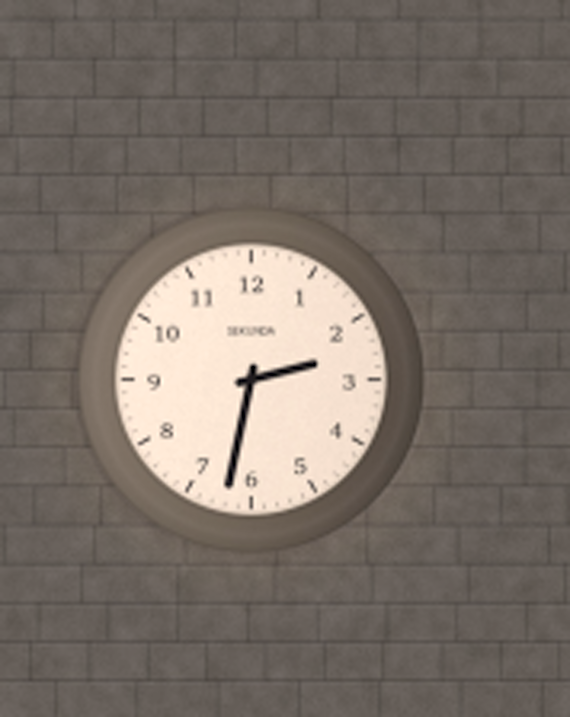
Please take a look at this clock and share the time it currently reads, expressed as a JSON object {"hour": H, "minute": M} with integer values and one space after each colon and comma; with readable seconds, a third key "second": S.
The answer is {"hour": 2, "minute": 32}
